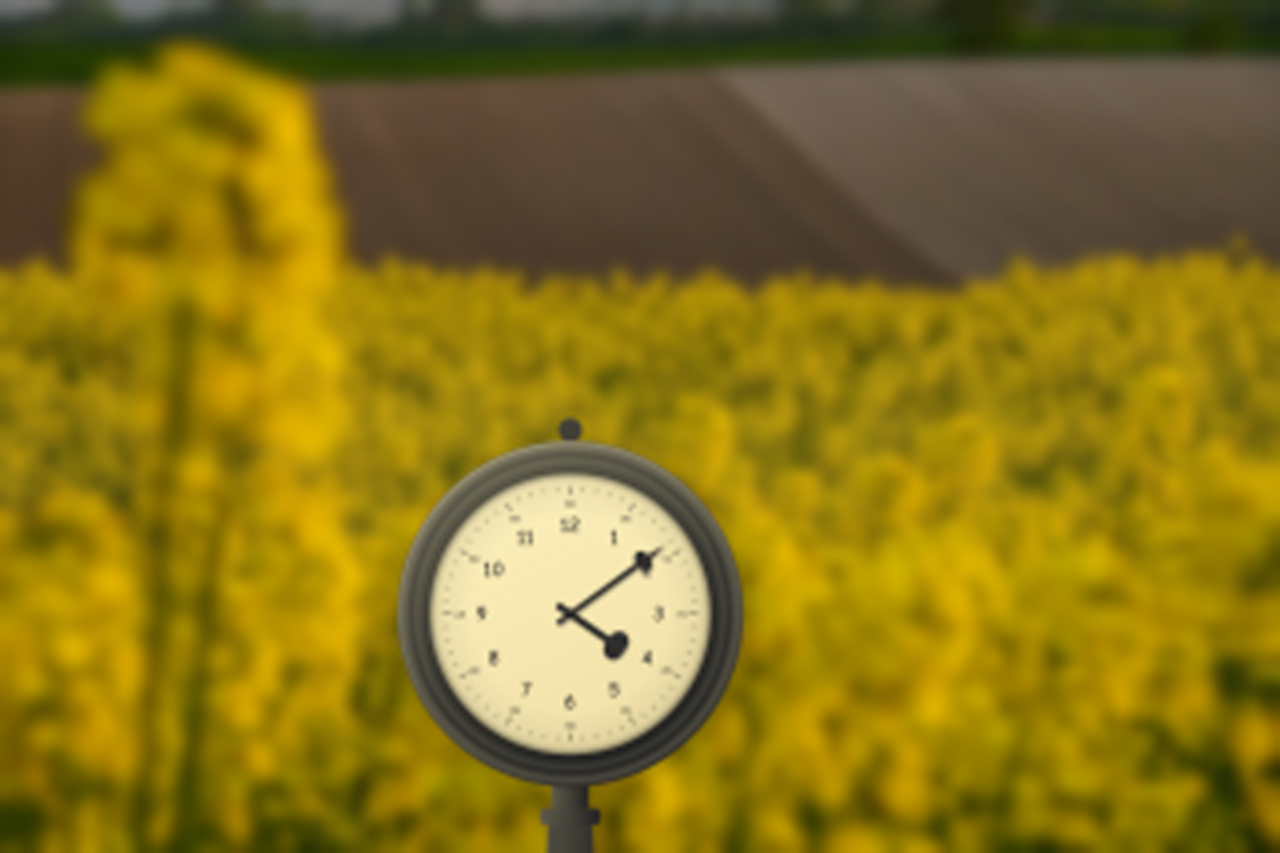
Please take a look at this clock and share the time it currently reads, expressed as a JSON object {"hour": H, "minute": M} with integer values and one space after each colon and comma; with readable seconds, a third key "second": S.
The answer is {"hour": 4, "minute": 9}
